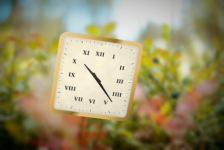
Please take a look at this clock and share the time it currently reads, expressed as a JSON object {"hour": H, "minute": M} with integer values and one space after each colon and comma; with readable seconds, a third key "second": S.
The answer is {"hour": 10, "minute": 23}
